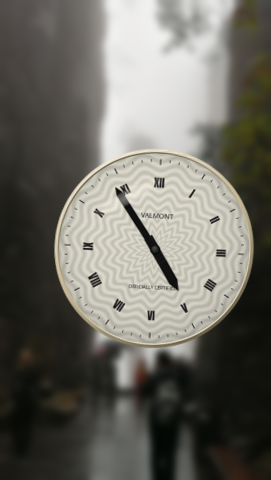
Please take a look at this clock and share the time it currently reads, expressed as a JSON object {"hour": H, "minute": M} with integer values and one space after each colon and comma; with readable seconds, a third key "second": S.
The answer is {"hour": 4, "minute": 54}
